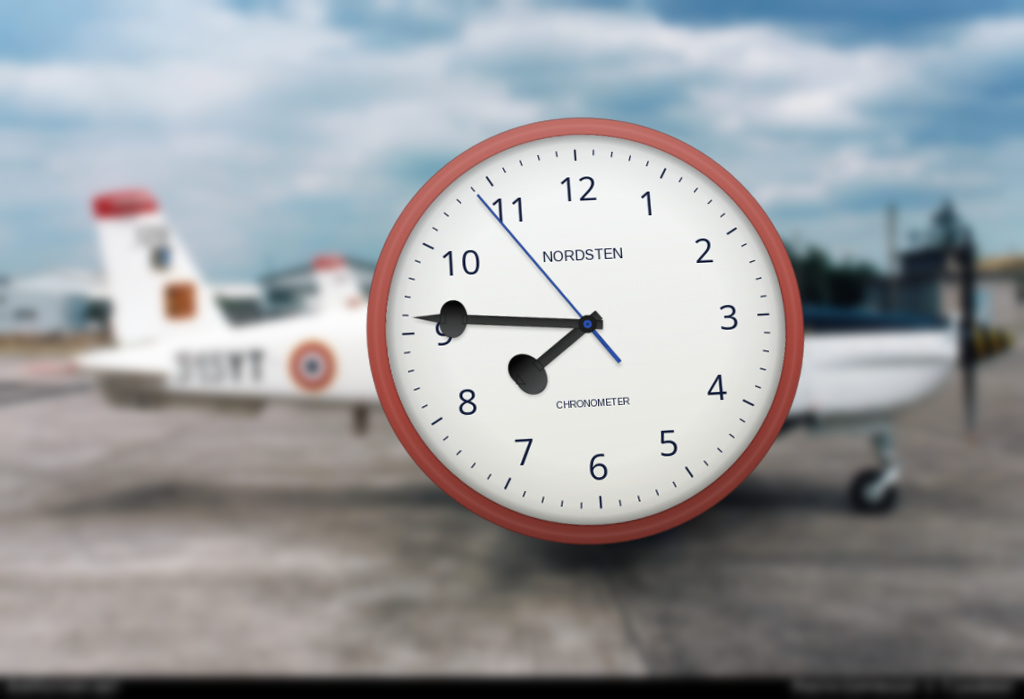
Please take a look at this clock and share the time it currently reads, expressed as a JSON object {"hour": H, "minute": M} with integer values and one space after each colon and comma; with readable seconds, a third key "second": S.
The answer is {"hour": 7, "minute": 45, "second": 54}
